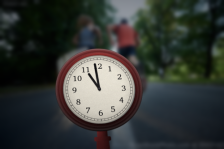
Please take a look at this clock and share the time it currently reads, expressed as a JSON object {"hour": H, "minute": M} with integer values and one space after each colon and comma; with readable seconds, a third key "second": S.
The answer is {"hour": 10, "minute": 59}
